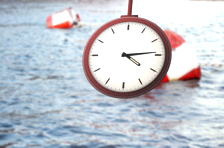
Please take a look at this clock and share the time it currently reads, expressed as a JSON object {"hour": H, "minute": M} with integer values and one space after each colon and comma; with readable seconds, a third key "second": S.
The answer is {"hour": 4, "minute": 14}
